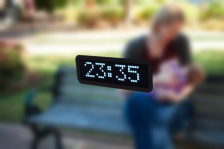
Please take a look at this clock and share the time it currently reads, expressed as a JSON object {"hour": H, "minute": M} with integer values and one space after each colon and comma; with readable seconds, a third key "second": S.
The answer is {"hour": 23, "minute": 35}
